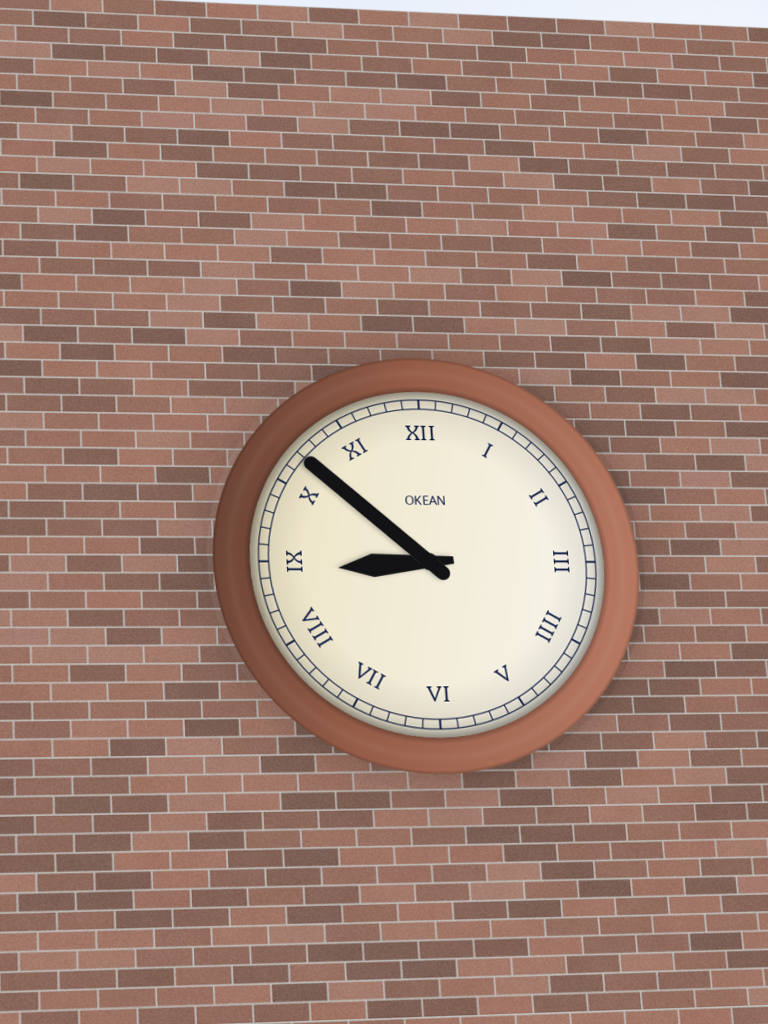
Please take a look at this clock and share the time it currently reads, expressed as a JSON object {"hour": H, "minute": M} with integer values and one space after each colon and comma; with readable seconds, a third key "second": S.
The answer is {"hour": 8, "minute": 52}
